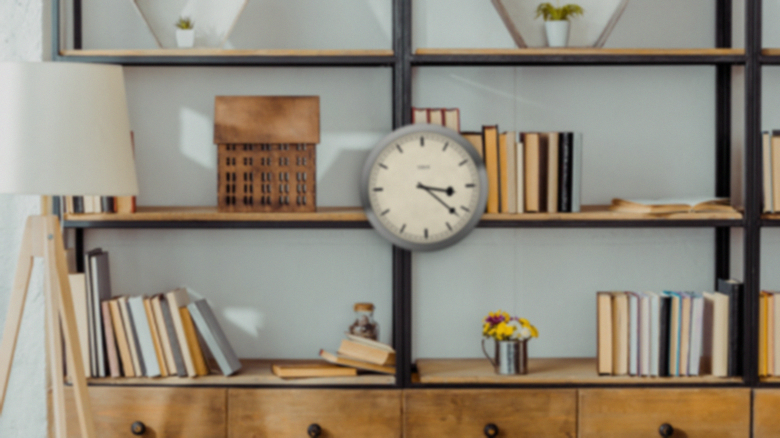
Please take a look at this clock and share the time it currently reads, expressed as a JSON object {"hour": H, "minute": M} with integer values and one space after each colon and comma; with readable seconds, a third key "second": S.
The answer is {"hour": 3, "minute": 22}
